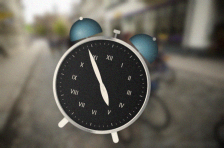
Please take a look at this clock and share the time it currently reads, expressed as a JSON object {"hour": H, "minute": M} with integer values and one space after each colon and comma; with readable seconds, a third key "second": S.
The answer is {"hour": 4, "minute": 54}
